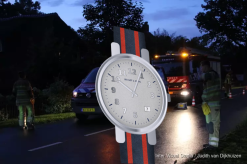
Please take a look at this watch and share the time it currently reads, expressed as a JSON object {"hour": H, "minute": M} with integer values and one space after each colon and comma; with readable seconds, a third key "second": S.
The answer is {"hour": 10, "minute": 4}
